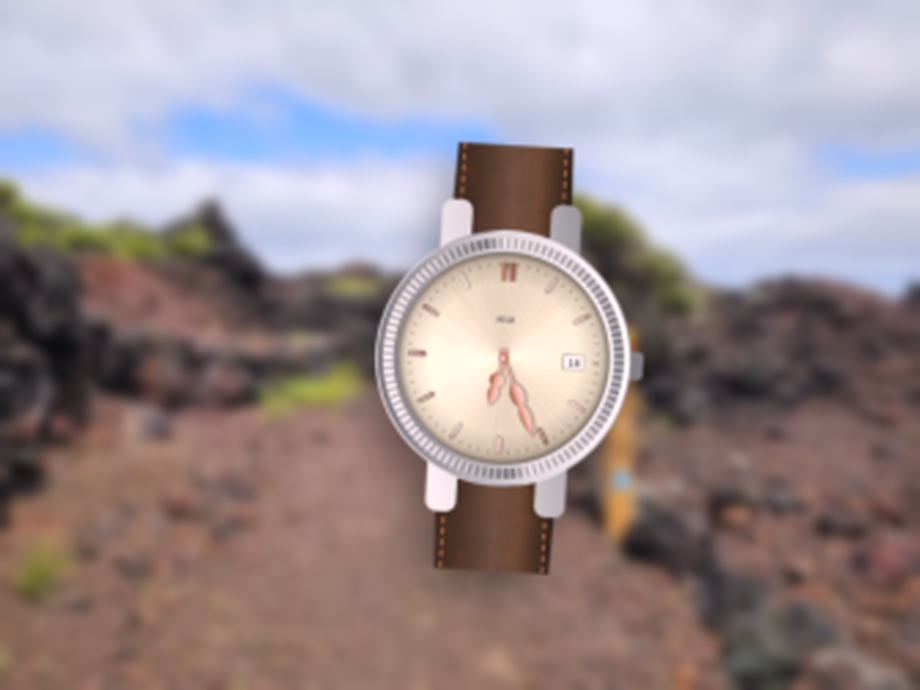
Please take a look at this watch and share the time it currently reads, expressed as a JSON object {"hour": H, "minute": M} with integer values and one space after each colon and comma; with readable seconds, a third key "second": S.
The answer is {"hour": 6, "minute": 26}
